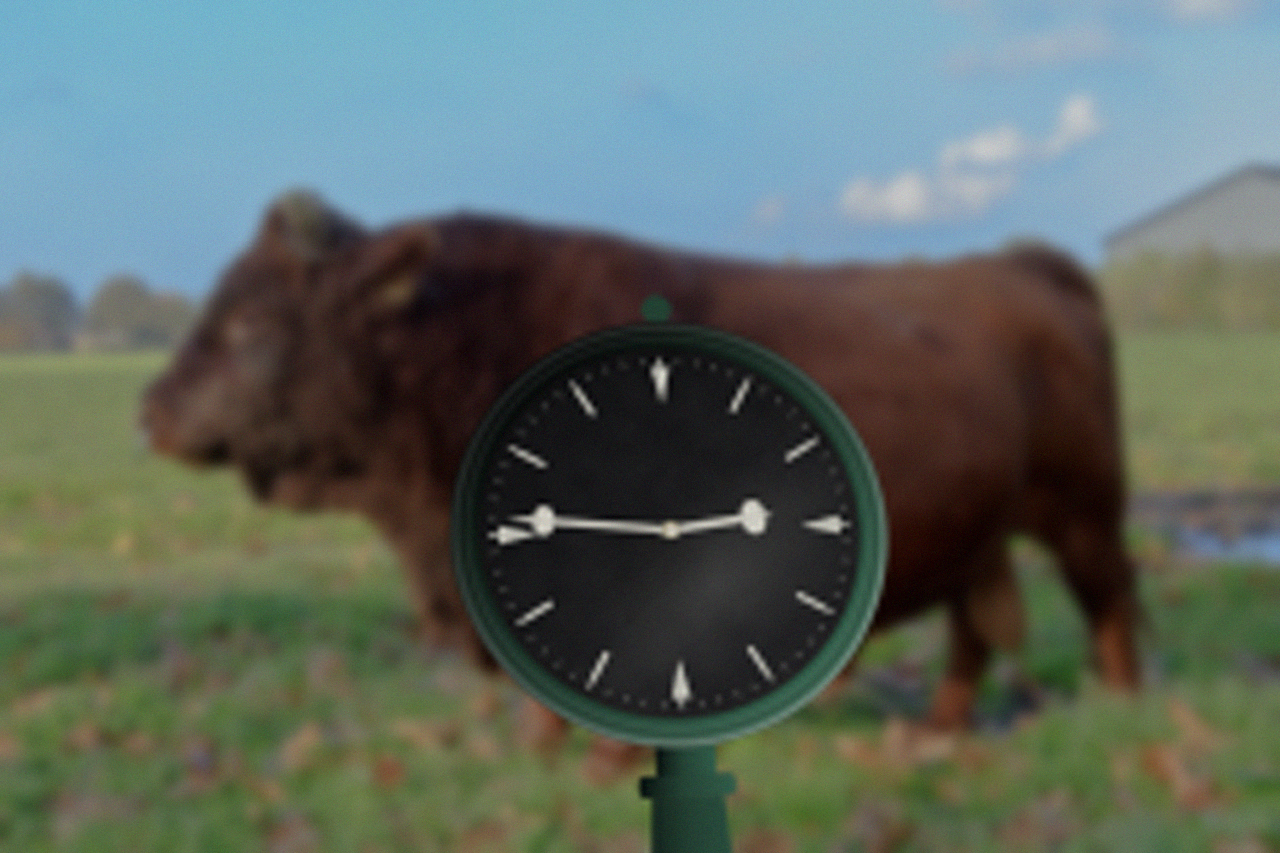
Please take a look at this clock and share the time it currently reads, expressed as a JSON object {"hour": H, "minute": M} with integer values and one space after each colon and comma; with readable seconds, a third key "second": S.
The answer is {"hour": 2, "minute": 46}
